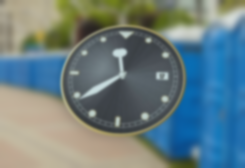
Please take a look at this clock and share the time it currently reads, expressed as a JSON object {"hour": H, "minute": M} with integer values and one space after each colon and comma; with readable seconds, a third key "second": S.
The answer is {"hour": 11, "minute": 39}
